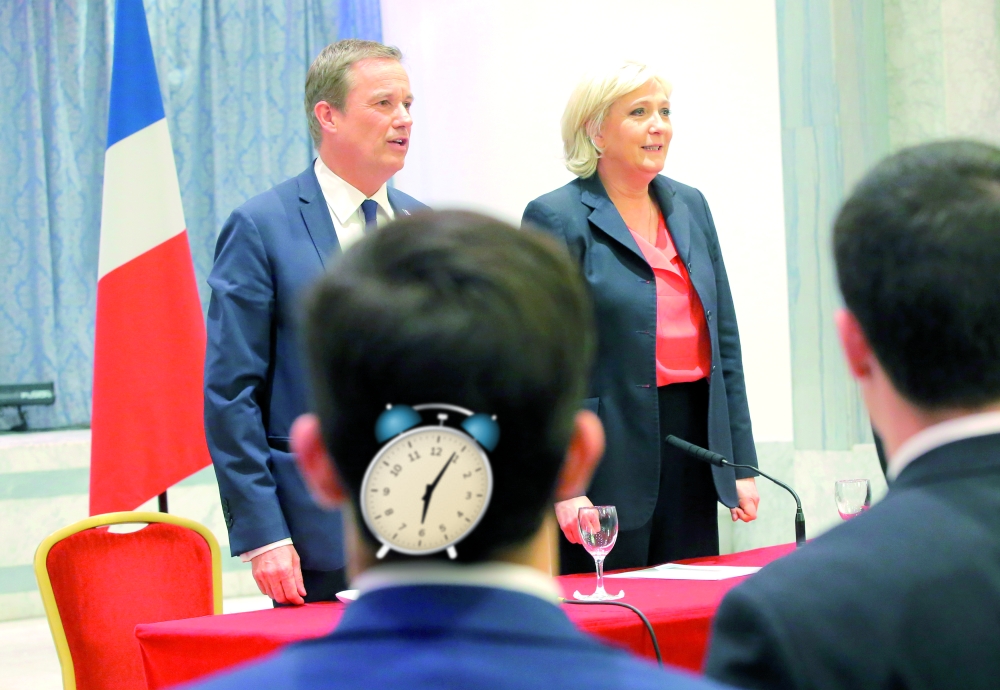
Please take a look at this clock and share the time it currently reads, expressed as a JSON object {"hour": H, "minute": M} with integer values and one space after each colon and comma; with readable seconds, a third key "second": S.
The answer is {"hour": 6, "minute": 4}
